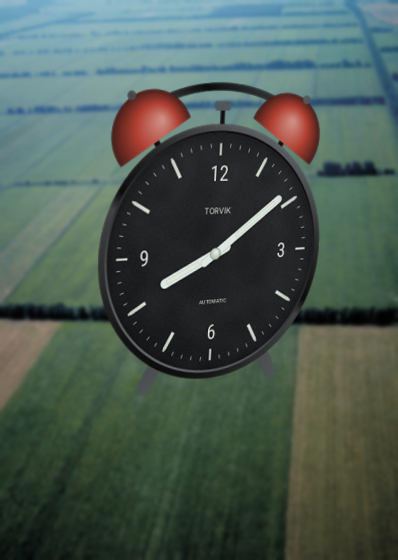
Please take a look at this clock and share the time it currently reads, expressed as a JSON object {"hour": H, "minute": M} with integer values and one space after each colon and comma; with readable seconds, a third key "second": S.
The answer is {"hour": 8, "minute": 9}
